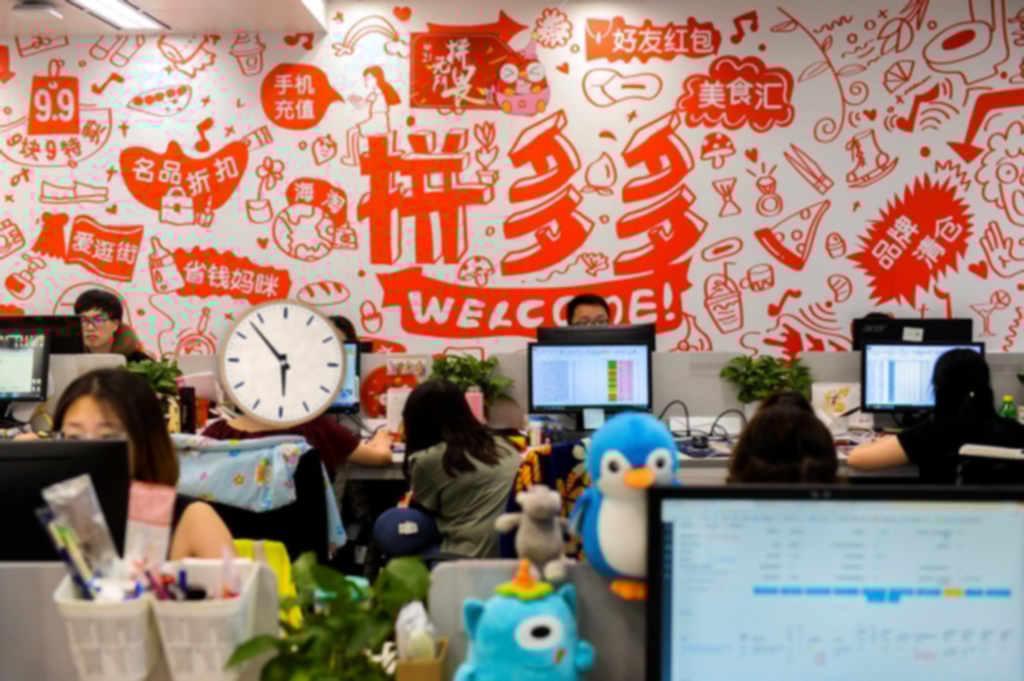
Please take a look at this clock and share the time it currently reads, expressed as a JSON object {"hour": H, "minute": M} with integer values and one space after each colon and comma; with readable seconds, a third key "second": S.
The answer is {"hour": 5, "minute": 53}
